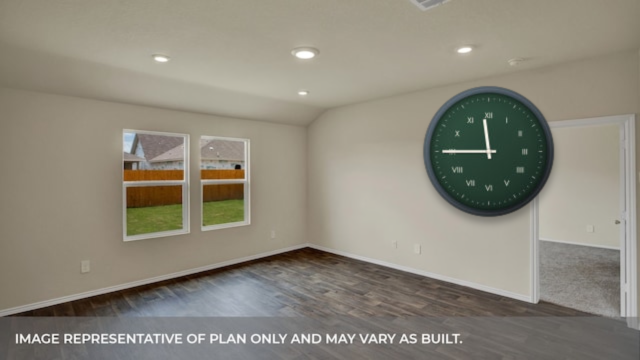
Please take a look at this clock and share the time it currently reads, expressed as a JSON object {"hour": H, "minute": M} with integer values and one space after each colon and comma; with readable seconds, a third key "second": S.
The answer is {"hour": 11, "minute": 45}
